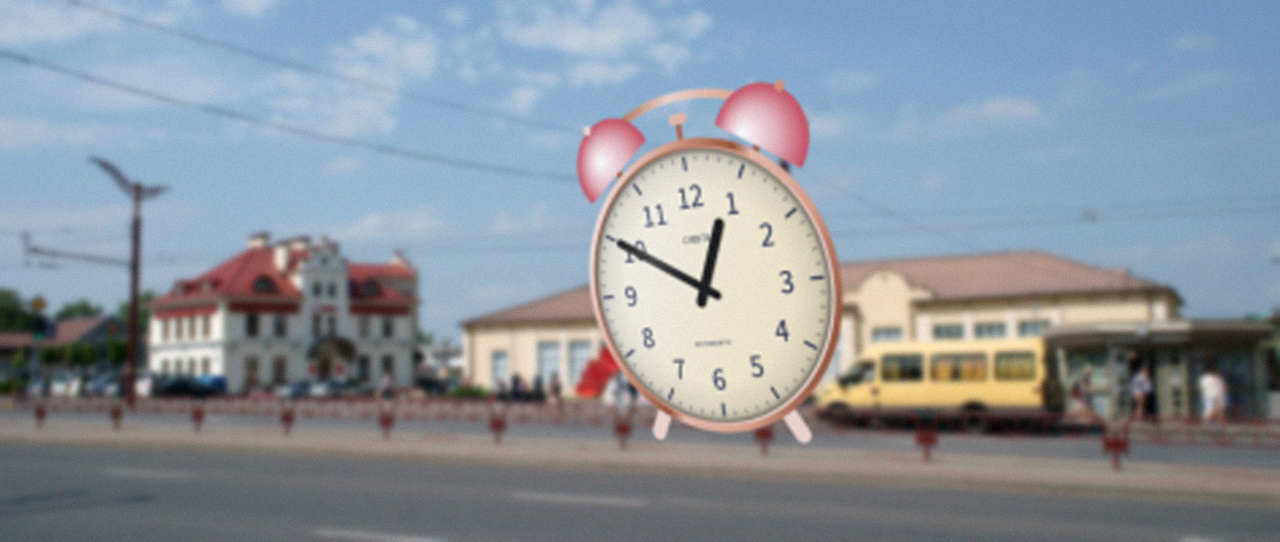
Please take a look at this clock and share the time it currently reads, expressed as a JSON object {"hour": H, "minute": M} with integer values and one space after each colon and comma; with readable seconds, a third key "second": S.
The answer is {"hour": 12, "minute": 50}
